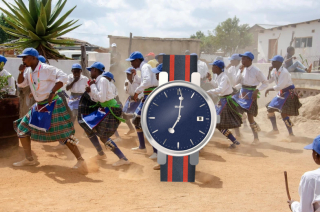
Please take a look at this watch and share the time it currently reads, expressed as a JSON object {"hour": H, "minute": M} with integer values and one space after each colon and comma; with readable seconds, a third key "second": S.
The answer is {"hour": 7, "minute": 1}
